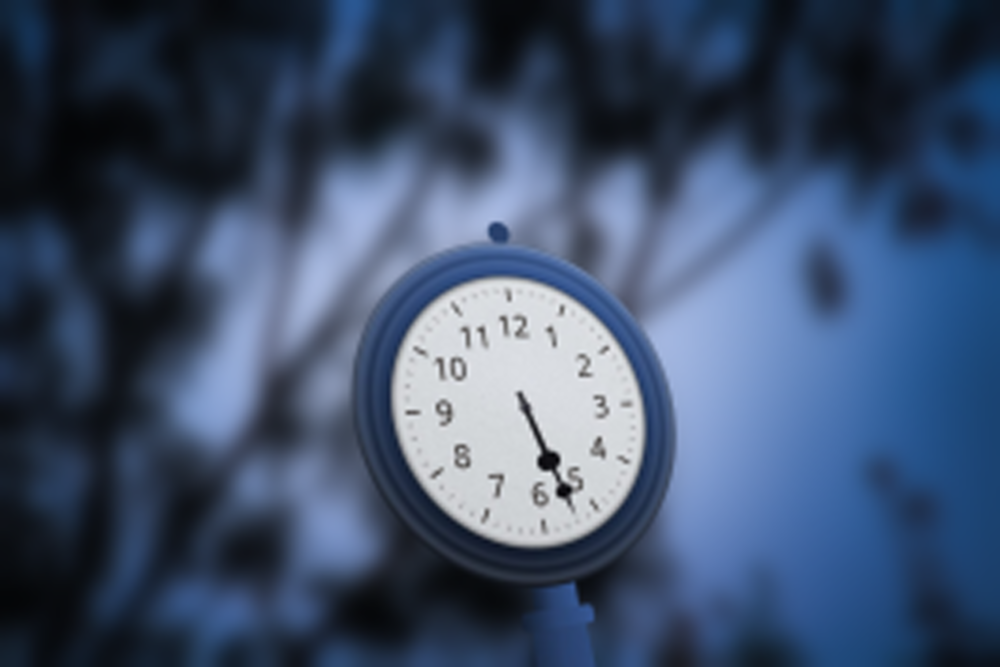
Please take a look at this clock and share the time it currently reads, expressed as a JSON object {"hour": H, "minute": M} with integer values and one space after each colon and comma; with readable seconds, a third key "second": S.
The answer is {"hour": 5, "minute": 27}
